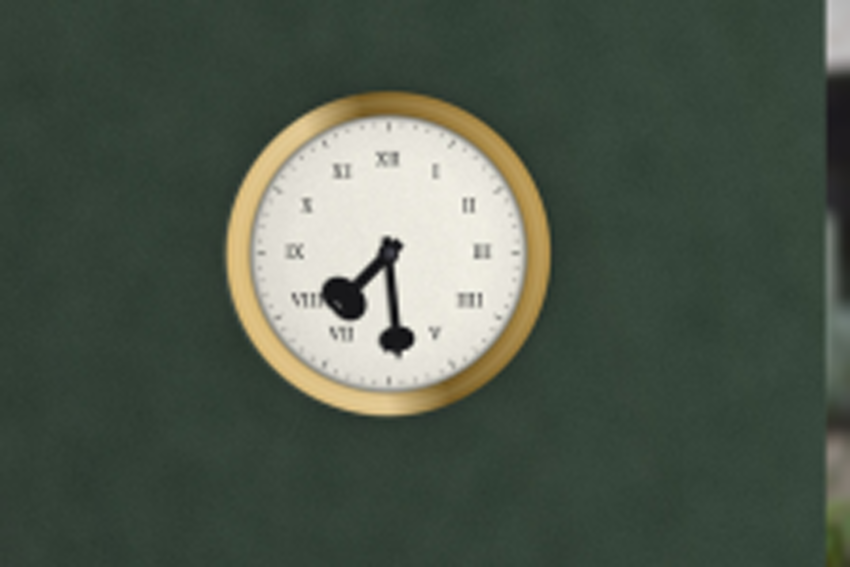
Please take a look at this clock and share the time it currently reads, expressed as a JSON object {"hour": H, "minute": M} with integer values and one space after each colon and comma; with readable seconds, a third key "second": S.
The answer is {"hour": 7, "minute": 29}
